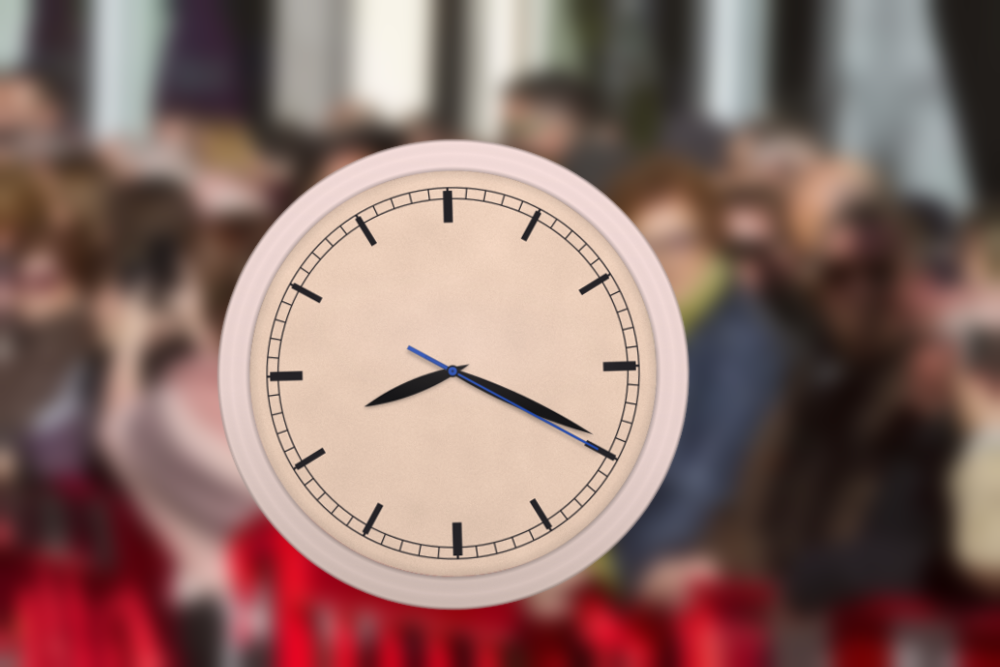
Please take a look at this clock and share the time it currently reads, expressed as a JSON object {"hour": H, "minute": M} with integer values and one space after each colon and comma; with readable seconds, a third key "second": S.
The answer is {"hour": 8, "minute": 19, "second": 20}
